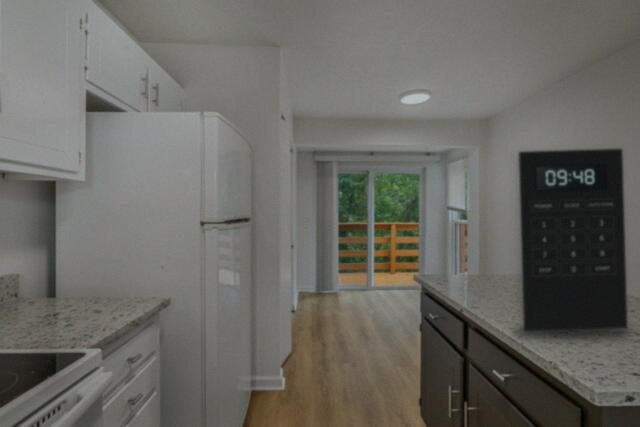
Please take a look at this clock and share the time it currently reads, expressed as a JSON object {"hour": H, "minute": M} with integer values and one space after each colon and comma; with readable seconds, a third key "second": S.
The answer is {"hour": 9, "minute": 48}
